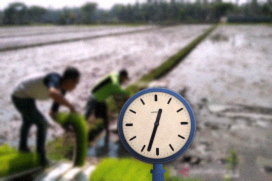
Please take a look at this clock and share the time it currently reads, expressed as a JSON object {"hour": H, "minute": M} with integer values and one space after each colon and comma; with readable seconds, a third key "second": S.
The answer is {"hour": 12, "minute": 33}
